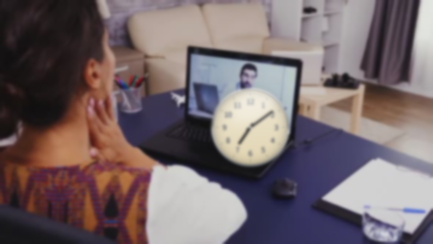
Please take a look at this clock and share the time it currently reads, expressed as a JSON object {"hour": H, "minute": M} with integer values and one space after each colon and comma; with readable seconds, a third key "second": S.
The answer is {"hour": 7, "minute": 9}
